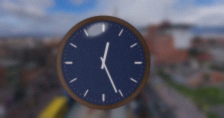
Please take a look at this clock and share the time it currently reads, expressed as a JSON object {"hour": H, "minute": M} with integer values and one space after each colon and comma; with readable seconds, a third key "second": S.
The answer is {"hour": 12, "minute": 26}
